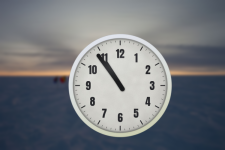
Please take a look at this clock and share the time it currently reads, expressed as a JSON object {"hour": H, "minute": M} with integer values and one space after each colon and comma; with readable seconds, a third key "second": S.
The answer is {"hour": 10, "minute": 54}
